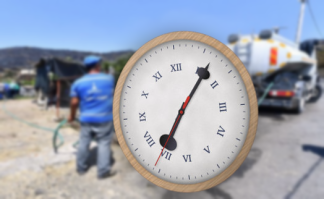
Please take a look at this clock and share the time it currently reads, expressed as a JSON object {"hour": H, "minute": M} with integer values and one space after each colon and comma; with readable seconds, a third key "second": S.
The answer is {"hour": 7, "minute": 6, "second": 36}
